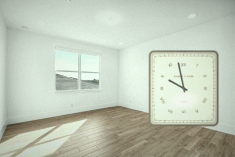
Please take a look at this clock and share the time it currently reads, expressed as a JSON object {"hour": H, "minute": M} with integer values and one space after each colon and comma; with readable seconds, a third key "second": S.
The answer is {"hour": 9, "minute": 58}
